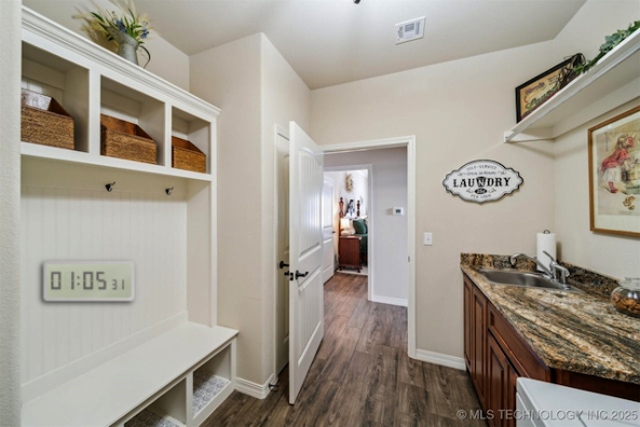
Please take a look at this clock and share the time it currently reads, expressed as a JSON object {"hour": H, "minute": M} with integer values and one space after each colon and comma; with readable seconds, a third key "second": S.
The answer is {"hour": 1, "minute": 5, "second": 31}
